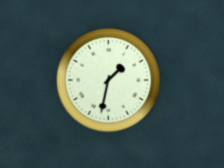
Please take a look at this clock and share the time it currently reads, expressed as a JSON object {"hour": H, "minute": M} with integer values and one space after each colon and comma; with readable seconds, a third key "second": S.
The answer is {"hour": 1, "minute": 32}
